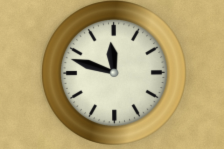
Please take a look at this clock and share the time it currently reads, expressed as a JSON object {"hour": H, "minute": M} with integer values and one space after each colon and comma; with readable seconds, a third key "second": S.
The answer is {"hour": 11, "minute": 48}
